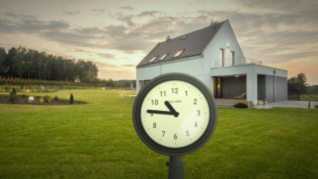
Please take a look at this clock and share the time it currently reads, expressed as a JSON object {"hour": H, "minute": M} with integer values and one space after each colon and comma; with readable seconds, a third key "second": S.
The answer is {"hour": 10, "minute": 46}
